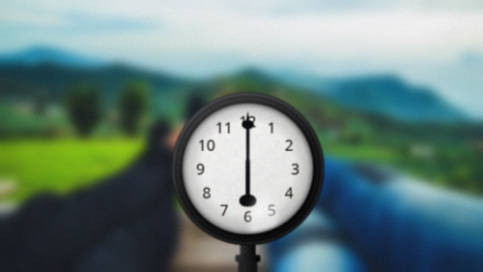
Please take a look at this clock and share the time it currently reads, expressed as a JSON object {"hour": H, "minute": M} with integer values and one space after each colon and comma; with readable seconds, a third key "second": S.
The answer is {"hour": 6, "minute": 0}
